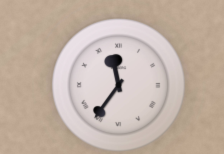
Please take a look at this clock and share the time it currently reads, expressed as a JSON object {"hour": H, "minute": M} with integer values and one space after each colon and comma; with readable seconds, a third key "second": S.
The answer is {"hour": 11, "minute": 36}
